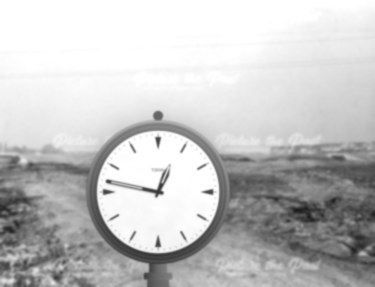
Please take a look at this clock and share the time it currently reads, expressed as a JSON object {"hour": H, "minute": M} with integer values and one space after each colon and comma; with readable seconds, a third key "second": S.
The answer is {"hour": 12, "minute": 47}
